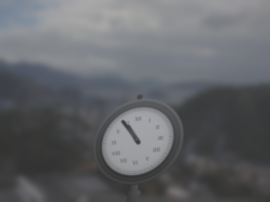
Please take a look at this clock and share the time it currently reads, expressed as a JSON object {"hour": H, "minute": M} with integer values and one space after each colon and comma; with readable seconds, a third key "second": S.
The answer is {"hour": 10, "minute": 54}
